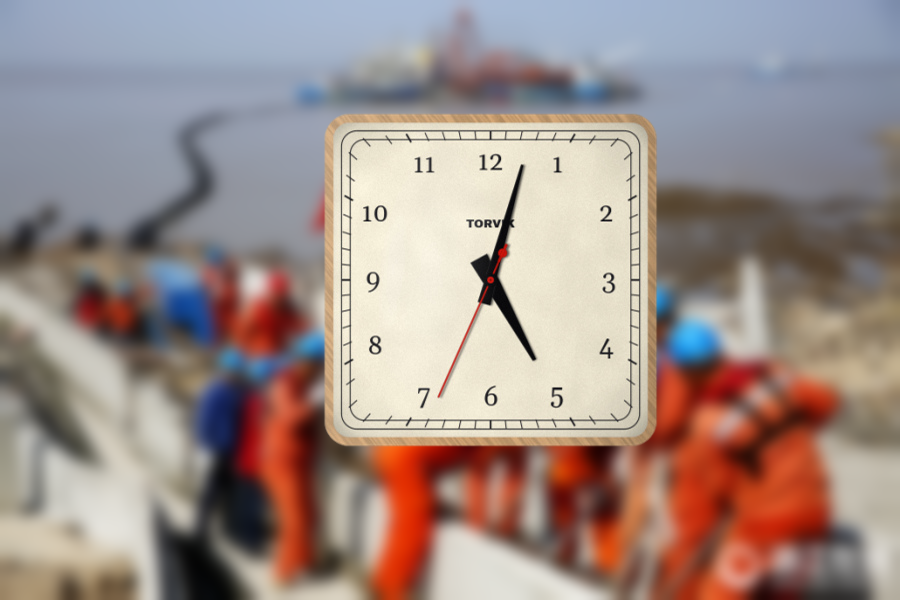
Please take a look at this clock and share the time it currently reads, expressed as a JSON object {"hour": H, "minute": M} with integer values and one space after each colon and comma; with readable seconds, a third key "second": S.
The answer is {"hour": 5, "minute": 2, "second": 34}
